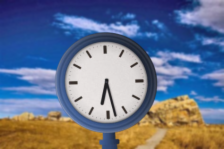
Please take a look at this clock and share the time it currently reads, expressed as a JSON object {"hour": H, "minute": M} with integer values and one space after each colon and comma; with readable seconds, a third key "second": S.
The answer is {"hour": 6, "minute": 28}
